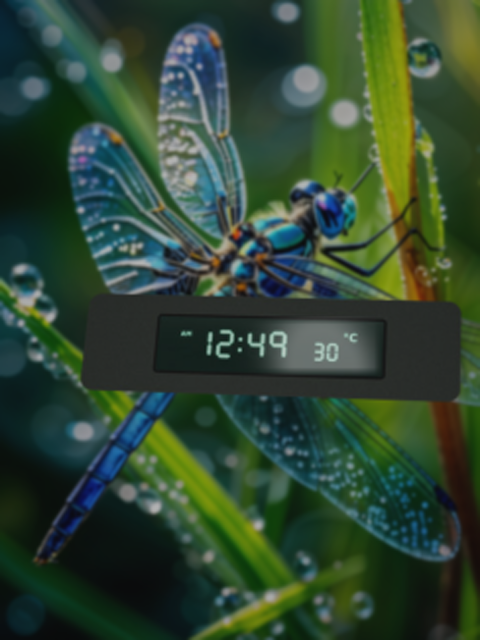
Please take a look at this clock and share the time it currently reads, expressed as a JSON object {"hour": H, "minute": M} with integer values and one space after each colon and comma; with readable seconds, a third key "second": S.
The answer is {"hour": 12, "minute": 49}
